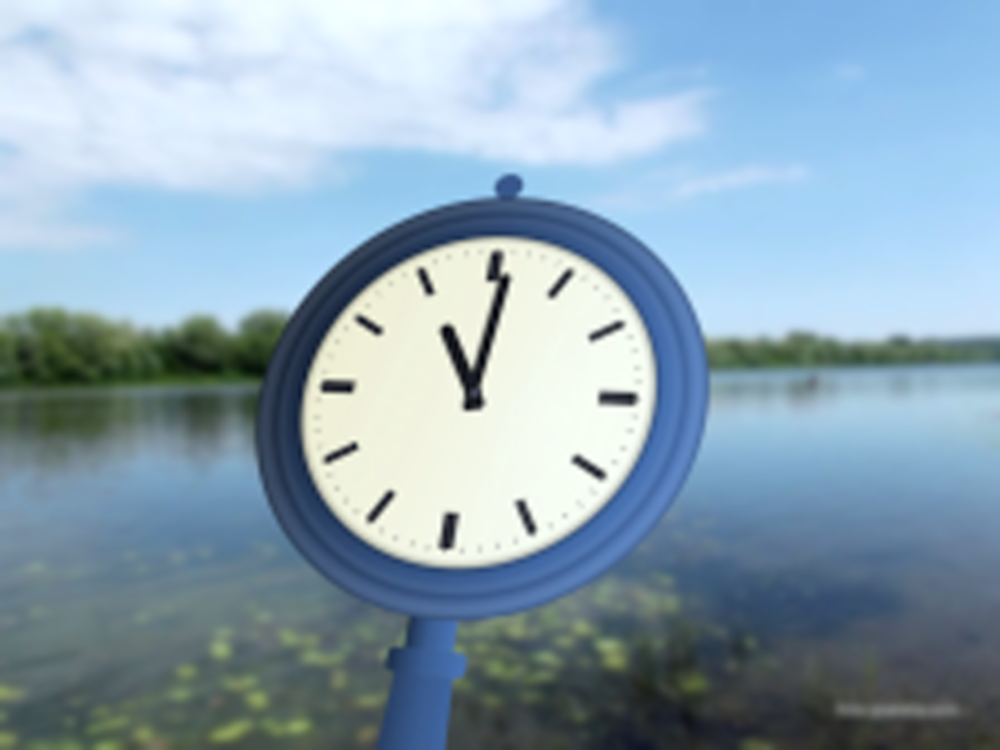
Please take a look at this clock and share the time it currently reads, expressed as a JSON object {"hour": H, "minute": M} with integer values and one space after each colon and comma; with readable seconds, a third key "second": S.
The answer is {"hour": 11, "minute": 1}
